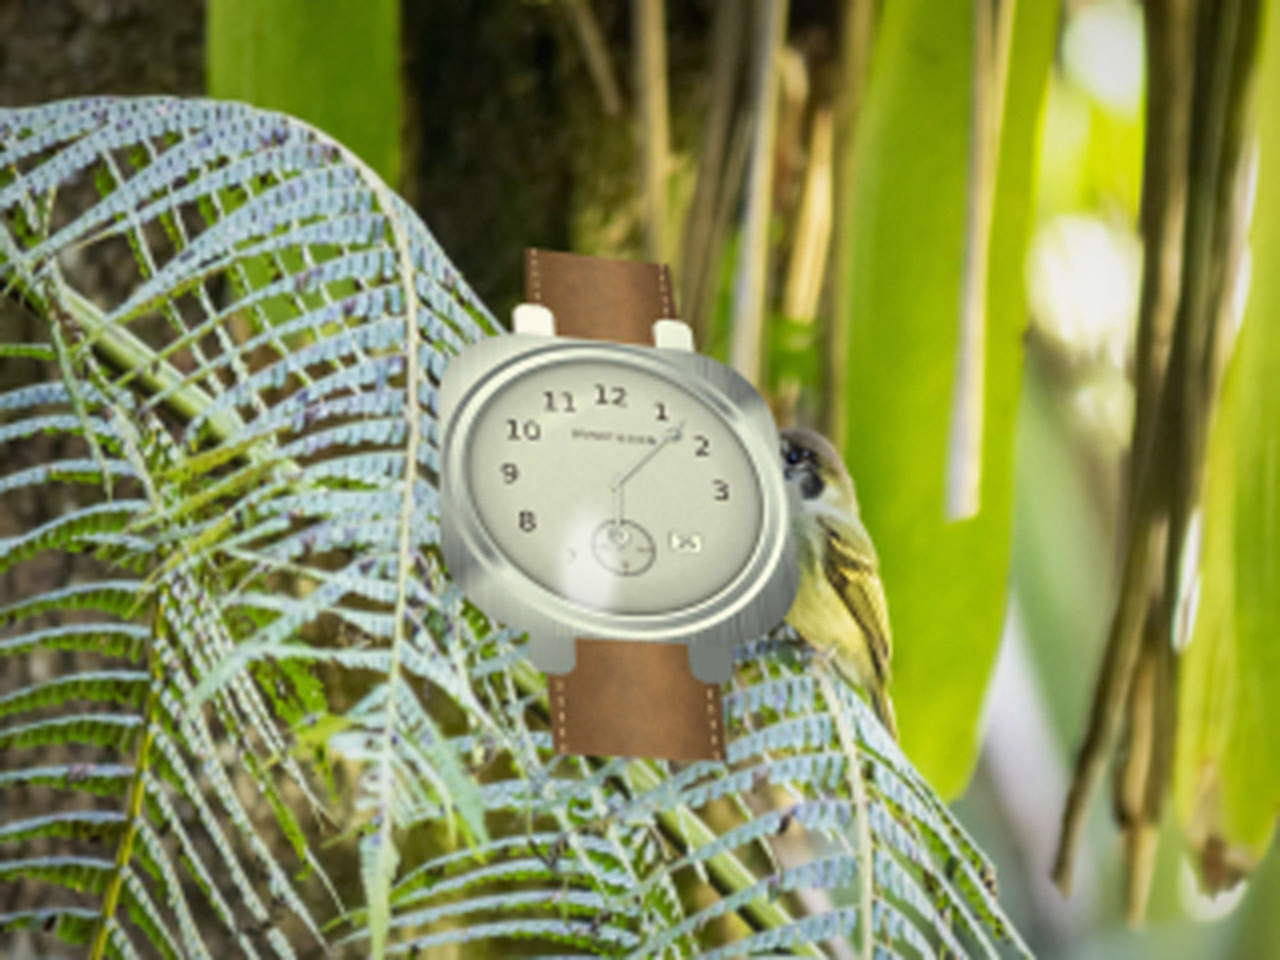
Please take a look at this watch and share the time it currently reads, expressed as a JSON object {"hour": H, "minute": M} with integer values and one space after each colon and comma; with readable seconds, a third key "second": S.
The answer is {"hour": 6, "minute": 7}
